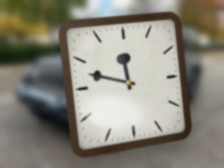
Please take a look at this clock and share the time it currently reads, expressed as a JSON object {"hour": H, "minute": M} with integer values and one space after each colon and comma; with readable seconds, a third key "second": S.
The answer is {"hour": 11, "minute": 48}
